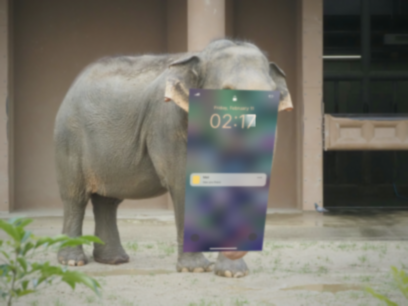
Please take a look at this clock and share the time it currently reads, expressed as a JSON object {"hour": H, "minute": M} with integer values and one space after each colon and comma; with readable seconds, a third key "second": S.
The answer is {"hour": 2, "minute": 17}
